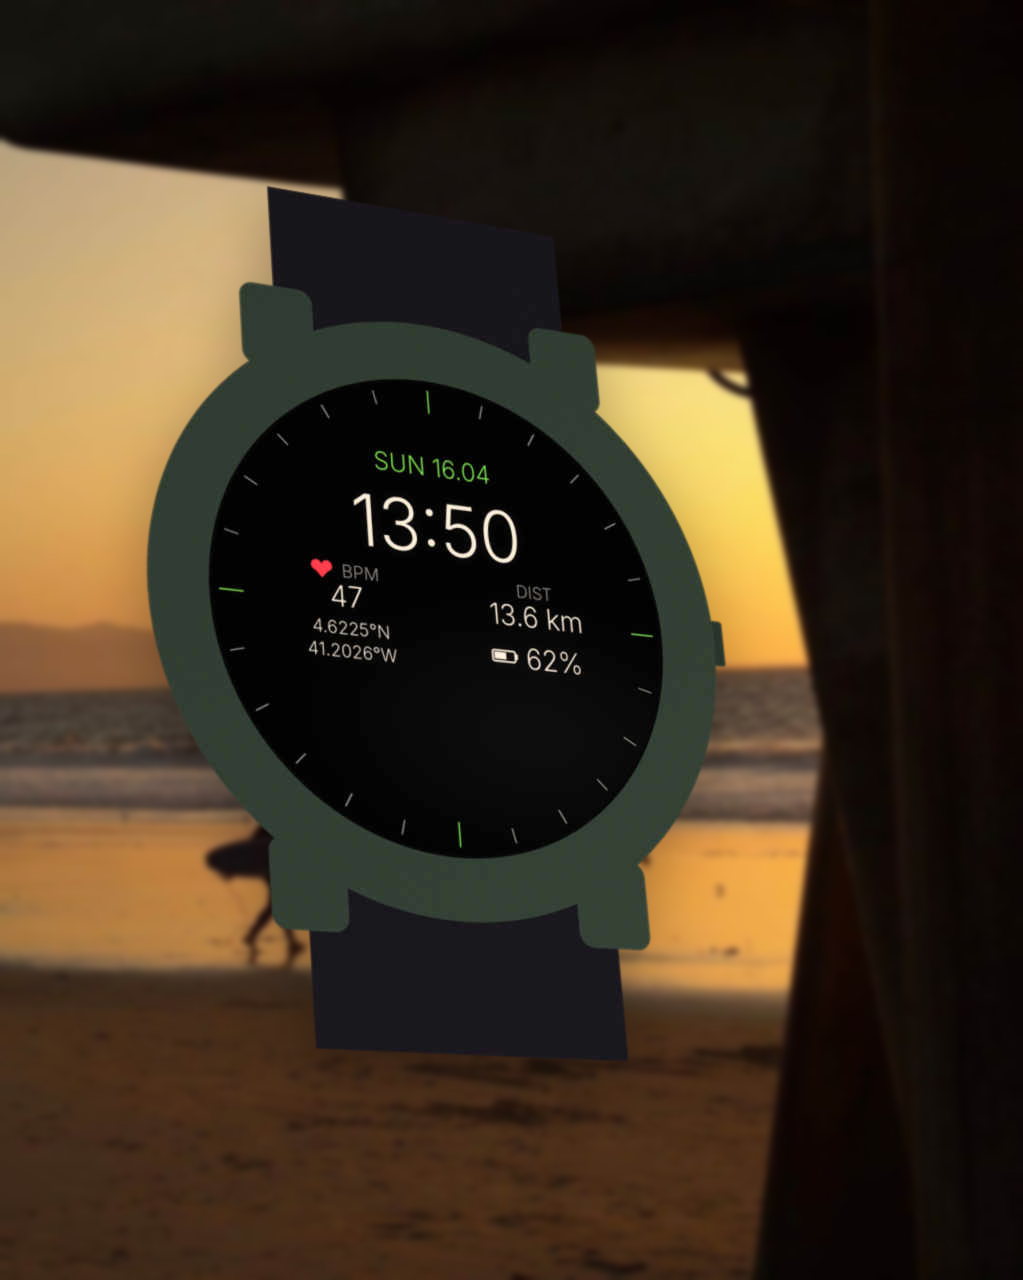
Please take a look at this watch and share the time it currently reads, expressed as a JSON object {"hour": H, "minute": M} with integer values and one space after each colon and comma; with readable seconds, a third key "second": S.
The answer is {"hour": 13, "minute": 50}
